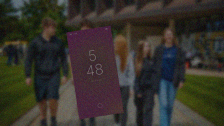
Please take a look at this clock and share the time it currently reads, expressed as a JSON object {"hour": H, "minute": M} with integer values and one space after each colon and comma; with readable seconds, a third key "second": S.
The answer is {"hour": 5, "minute": 48}
